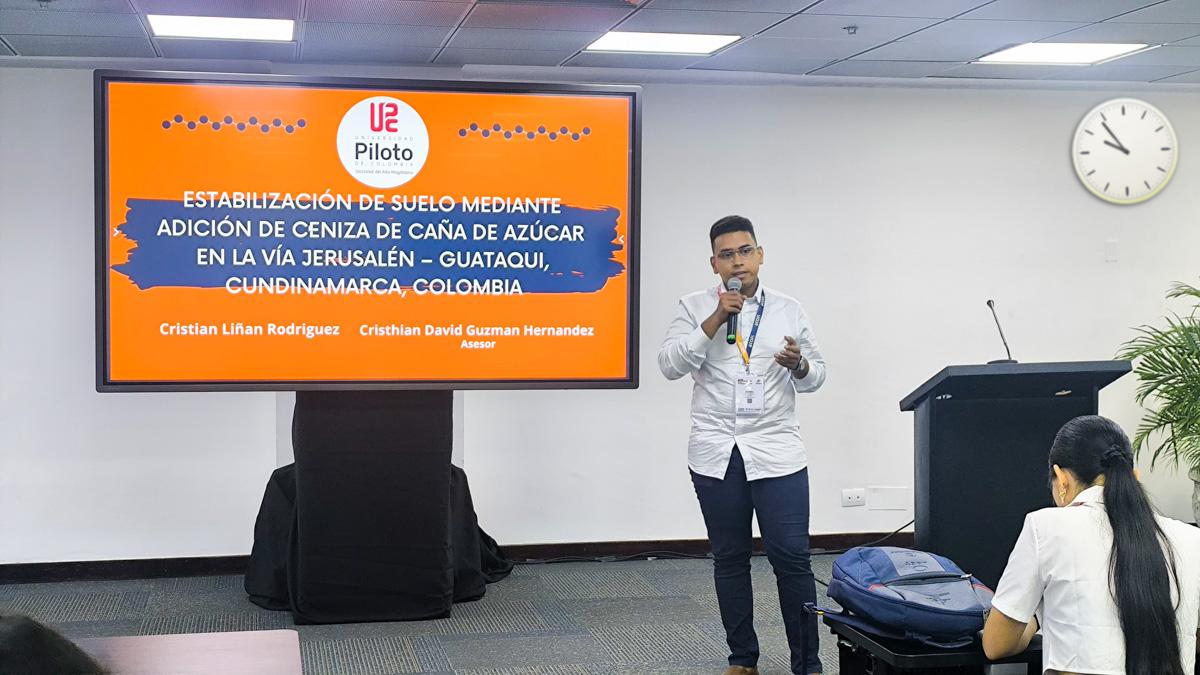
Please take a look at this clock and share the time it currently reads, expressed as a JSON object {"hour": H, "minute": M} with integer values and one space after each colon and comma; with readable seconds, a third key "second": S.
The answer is {"hour": 9, "minute": 54}
